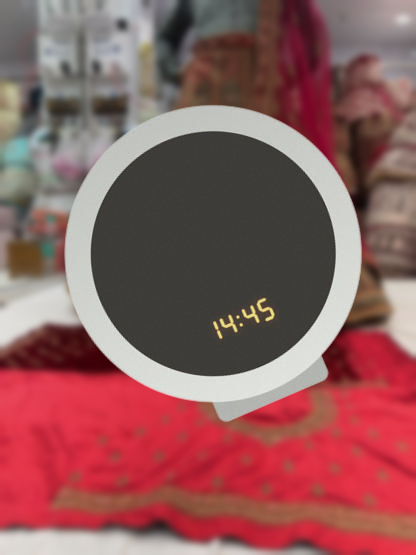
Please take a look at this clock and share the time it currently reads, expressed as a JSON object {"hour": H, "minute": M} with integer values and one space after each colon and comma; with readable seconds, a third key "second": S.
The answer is {"hour": 14, "minute": 45}
